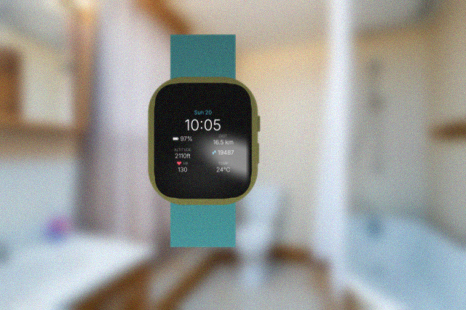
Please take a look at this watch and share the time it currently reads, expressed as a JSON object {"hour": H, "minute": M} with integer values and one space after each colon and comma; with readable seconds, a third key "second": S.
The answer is {"hour": 10, "minute": 5}
